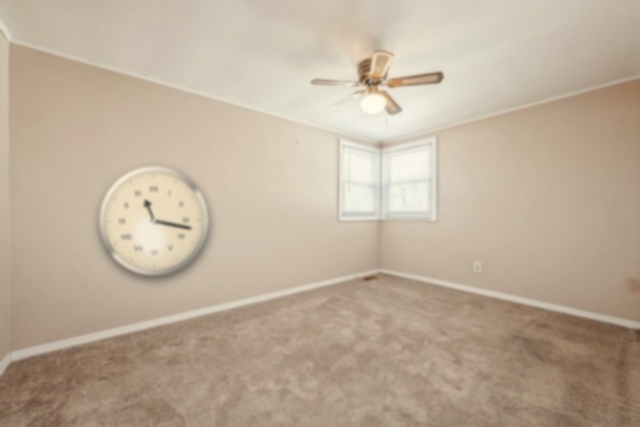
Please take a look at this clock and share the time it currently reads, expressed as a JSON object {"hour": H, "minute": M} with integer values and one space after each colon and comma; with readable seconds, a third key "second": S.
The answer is {"hour": 11, "minute": 17}
